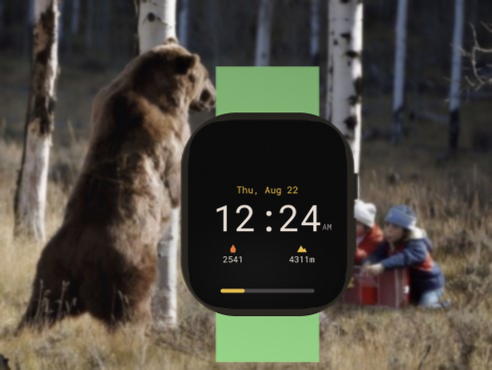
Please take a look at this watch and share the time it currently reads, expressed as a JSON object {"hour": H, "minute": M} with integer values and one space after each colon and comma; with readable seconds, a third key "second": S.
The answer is {"hour": 12, "minute": 24}
